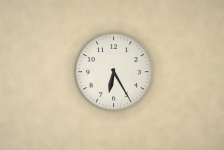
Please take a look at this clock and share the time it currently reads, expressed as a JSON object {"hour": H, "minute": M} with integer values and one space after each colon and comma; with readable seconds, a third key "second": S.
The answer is {"hour": 6, "minute": 25}
